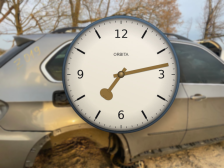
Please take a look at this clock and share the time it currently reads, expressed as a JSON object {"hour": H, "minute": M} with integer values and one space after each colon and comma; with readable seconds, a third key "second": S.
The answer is {"hour": 7, "minute": 13}
